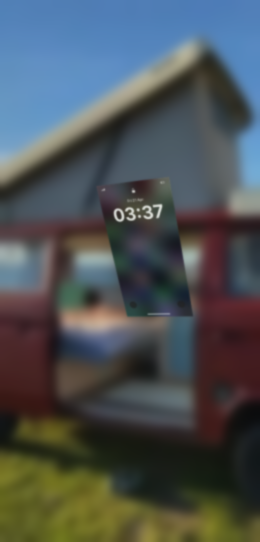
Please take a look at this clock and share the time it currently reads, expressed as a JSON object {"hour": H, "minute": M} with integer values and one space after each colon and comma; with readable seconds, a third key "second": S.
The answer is {"hour": 3, "minute": 37}
